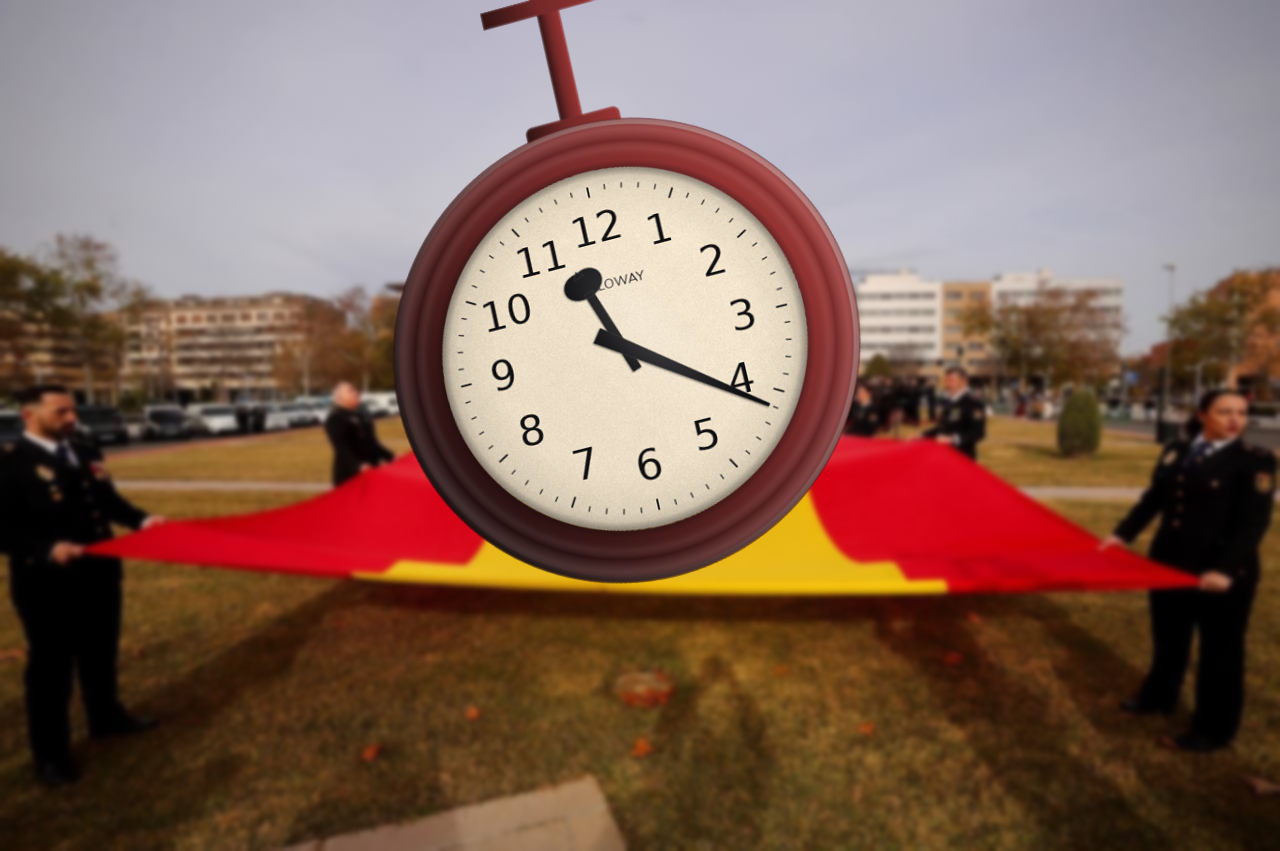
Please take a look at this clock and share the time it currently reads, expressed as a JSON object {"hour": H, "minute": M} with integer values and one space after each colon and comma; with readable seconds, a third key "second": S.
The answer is {"hour": 11, "minute": 21}
